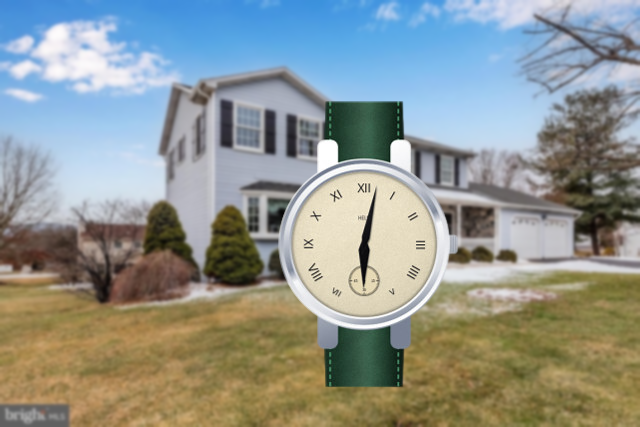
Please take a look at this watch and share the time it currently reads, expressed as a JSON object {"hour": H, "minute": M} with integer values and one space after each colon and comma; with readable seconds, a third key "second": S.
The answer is {"hour": 6, "minute": 2}
